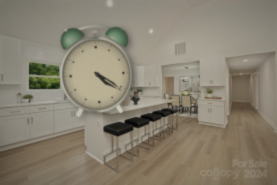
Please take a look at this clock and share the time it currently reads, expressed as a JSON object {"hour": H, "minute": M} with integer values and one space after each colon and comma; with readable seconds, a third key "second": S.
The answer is {"hour": 4, "minute": 21}
